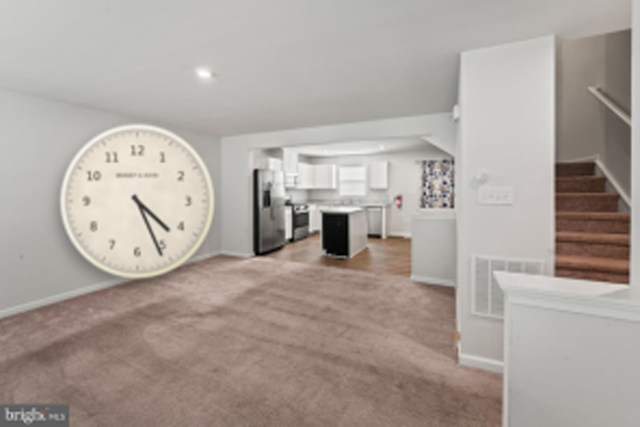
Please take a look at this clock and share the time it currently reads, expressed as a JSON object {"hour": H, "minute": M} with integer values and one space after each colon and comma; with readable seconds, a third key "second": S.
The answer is {"hour": 4, "minute": 26}
